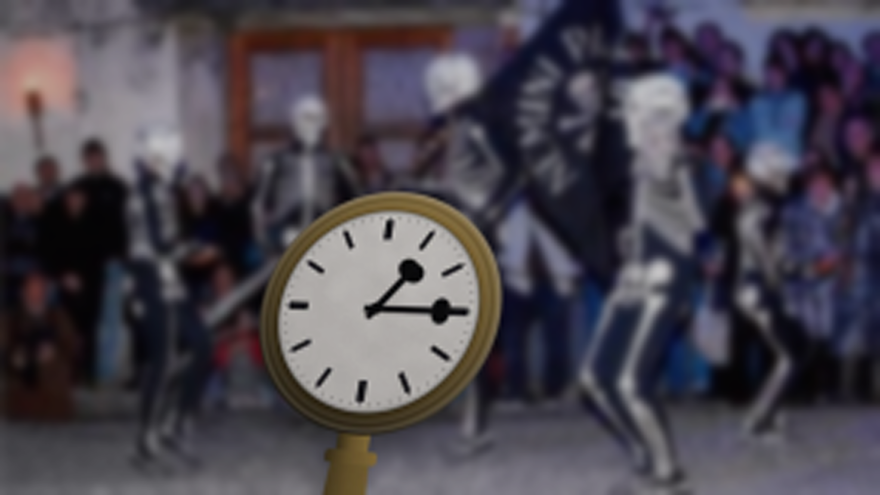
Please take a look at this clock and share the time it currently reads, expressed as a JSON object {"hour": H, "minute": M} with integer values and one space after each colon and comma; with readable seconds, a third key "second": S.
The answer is {"hour": 1, "minute": 15}
